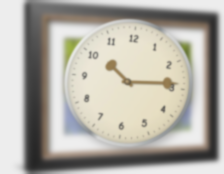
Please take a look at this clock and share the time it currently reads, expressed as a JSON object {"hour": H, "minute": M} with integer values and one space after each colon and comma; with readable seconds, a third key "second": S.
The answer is {"hour": 10, "minute": 14}
